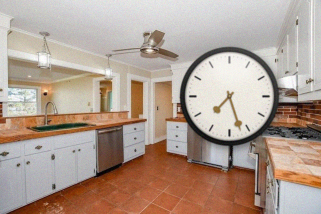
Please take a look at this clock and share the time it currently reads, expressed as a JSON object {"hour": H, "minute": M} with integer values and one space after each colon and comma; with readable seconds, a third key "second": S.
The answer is {"hour": 7, "minute": 27}
